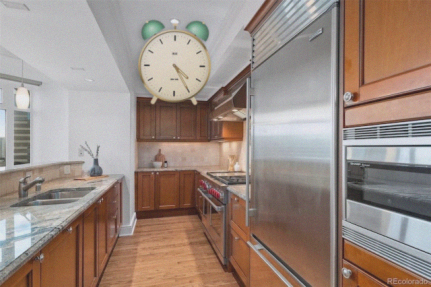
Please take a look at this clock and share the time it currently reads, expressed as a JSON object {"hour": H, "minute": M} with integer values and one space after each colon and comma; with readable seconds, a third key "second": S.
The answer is {"hour": 4, "minute": 25}
